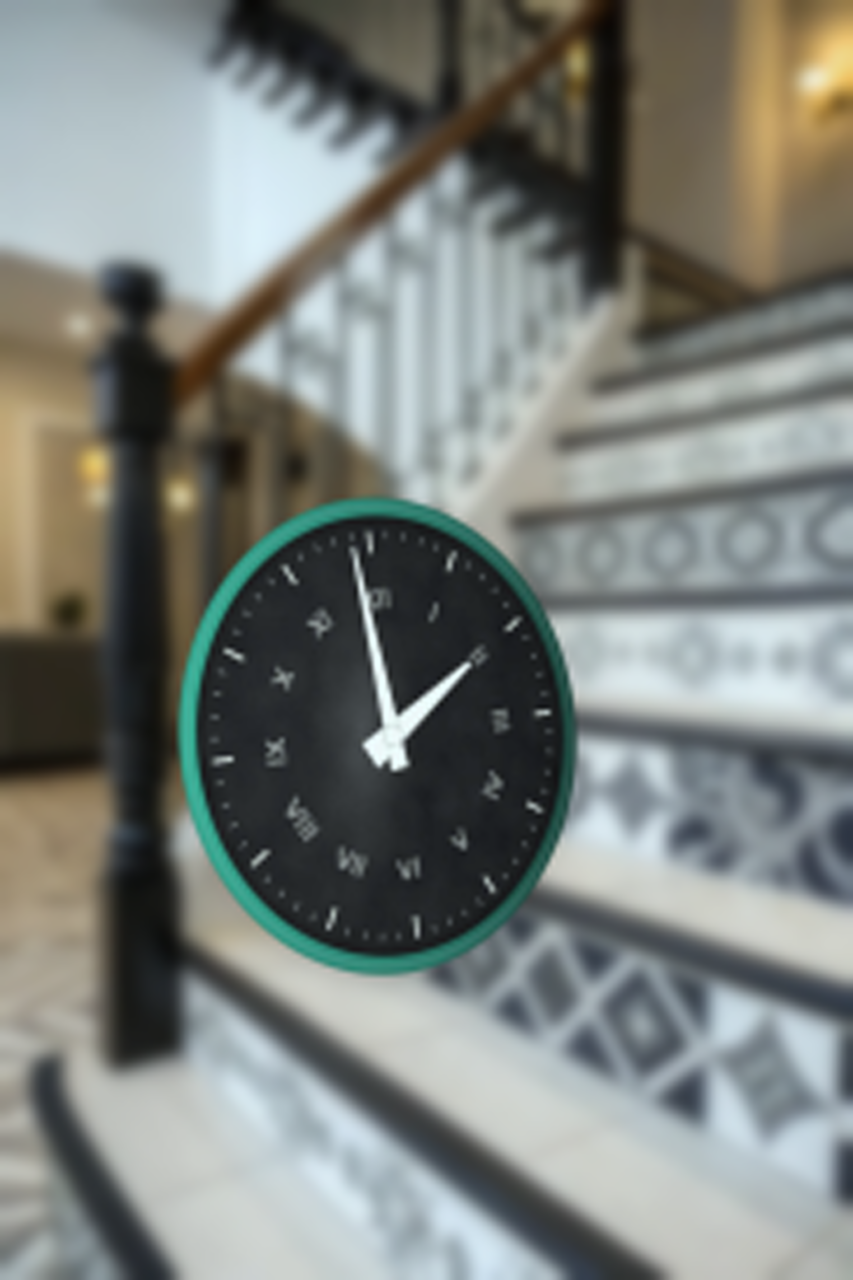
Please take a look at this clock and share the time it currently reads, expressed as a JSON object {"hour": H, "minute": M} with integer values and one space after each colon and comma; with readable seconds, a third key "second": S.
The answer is {"hour": 1, "minute": 59}
